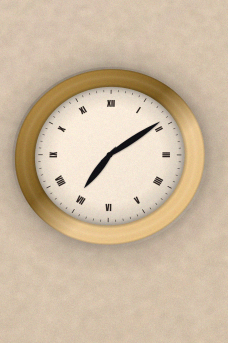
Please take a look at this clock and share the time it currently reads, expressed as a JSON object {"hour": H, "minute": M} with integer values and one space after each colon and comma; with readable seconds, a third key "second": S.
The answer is {"hour": 7, "minute": 9}
